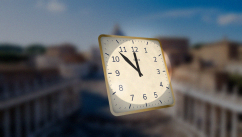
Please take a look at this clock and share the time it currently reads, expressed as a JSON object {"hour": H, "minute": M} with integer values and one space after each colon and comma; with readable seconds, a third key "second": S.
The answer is {"hour": 11, "minute": 53}
